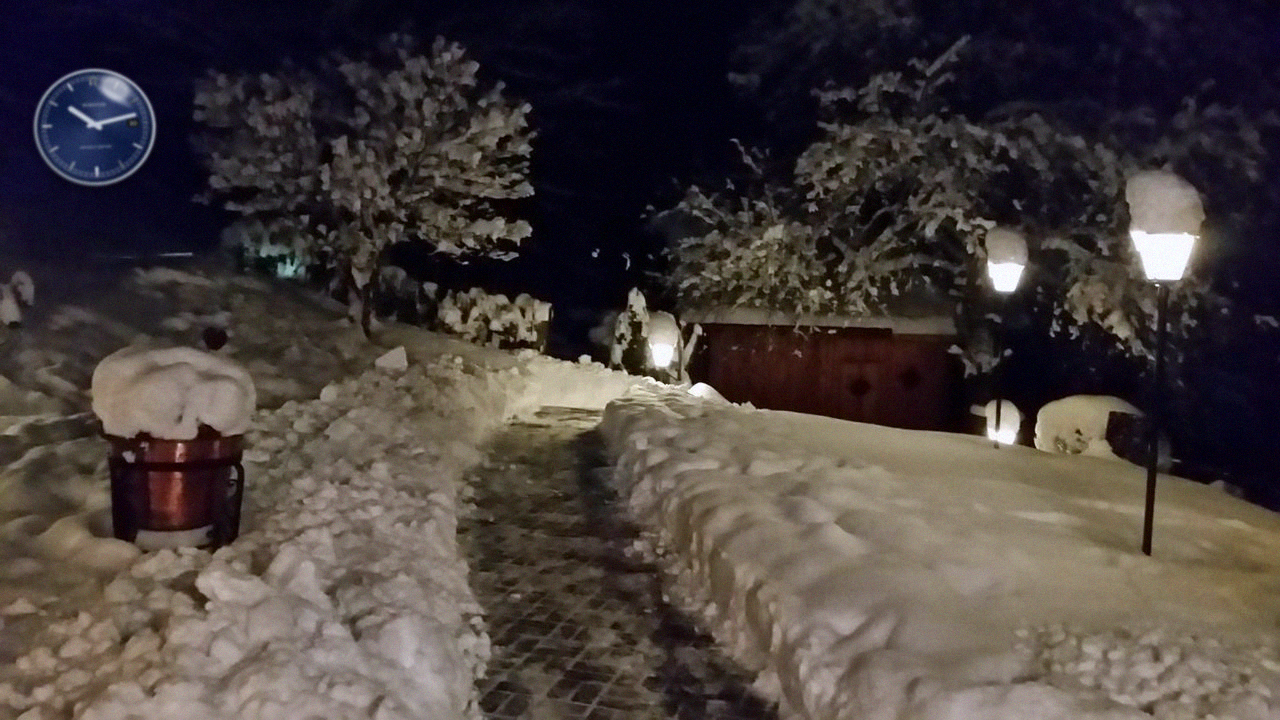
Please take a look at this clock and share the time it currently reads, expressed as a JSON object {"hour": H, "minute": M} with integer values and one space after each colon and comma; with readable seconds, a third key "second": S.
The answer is {"hour": 10, "minute": 13}
